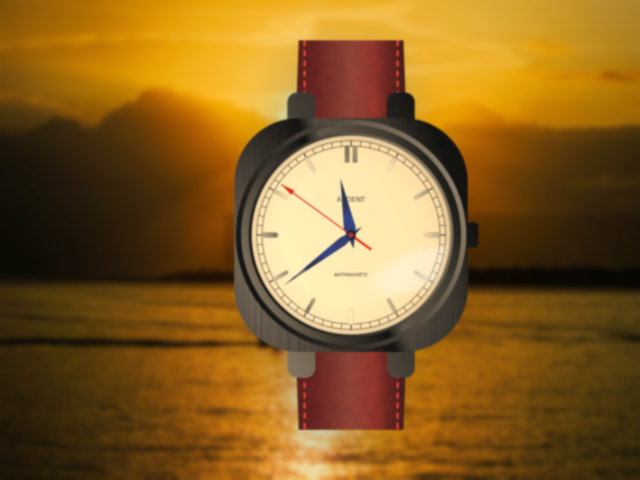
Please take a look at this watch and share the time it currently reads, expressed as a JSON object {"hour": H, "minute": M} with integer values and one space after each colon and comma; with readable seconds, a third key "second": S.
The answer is {"hour": 11, "minute": 38, "second": 51}
